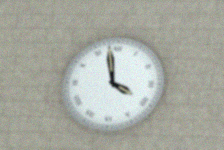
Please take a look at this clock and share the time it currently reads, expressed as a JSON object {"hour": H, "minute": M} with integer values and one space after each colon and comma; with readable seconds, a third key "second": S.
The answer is {"hour": 3, "minute": 58}
